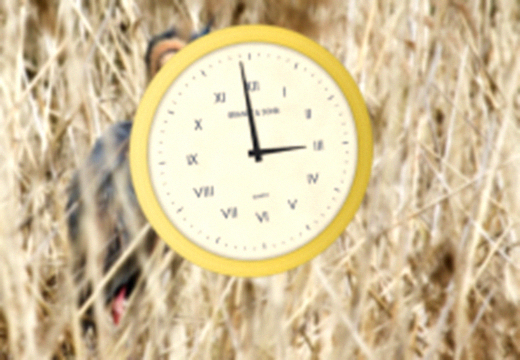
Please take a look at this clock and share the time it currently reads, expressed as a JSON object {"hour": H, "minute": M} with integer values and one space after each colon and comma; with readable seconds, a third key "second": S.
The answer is {"hour": 2, "minute": 59}
